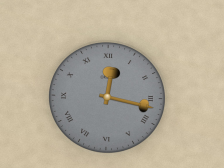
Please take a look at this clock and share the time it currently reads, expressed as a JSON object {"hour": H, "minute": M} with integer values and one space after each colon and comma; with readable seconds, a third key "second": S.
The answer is {"hour": 12, "minute": 17}
